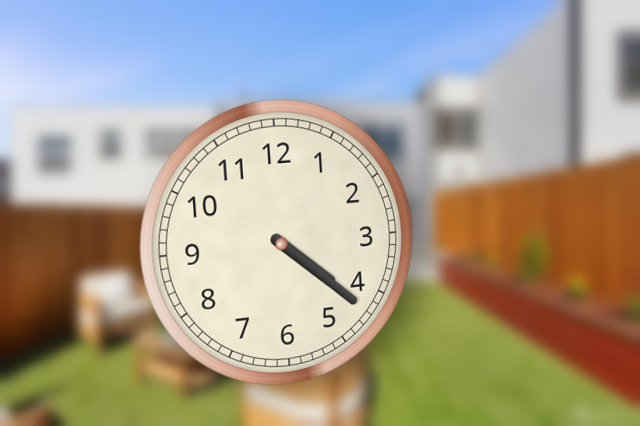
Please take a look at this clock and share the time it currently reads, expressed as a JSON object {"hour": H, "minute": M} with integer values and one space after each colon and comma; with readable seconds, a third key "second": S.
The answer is {"hour": 4, "minute": 22}
